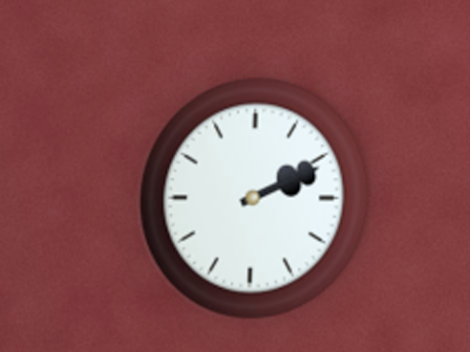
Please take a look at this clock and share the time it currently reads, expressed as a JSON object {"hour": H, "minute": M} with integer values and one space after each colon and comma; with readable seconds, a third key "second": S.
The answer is {"hour": 2, "minute": 11}
